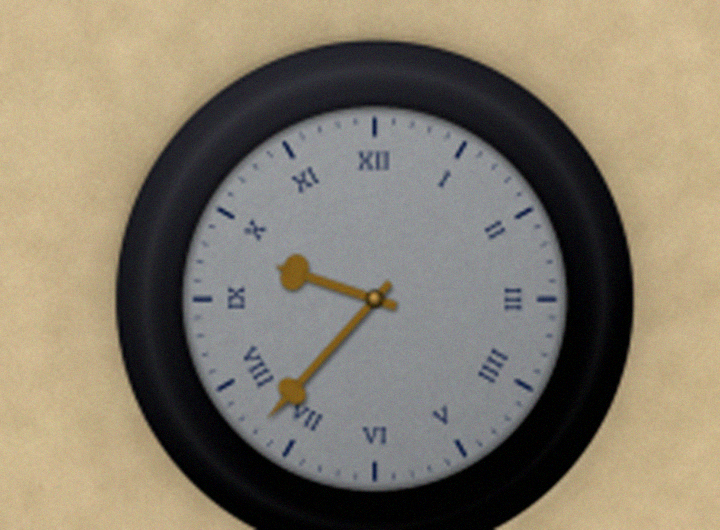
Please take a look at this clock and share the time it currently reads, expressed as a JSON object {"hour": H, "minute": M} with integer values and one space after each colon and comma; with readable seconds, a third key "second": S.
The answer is {"hour": 9, "minute": 37}
